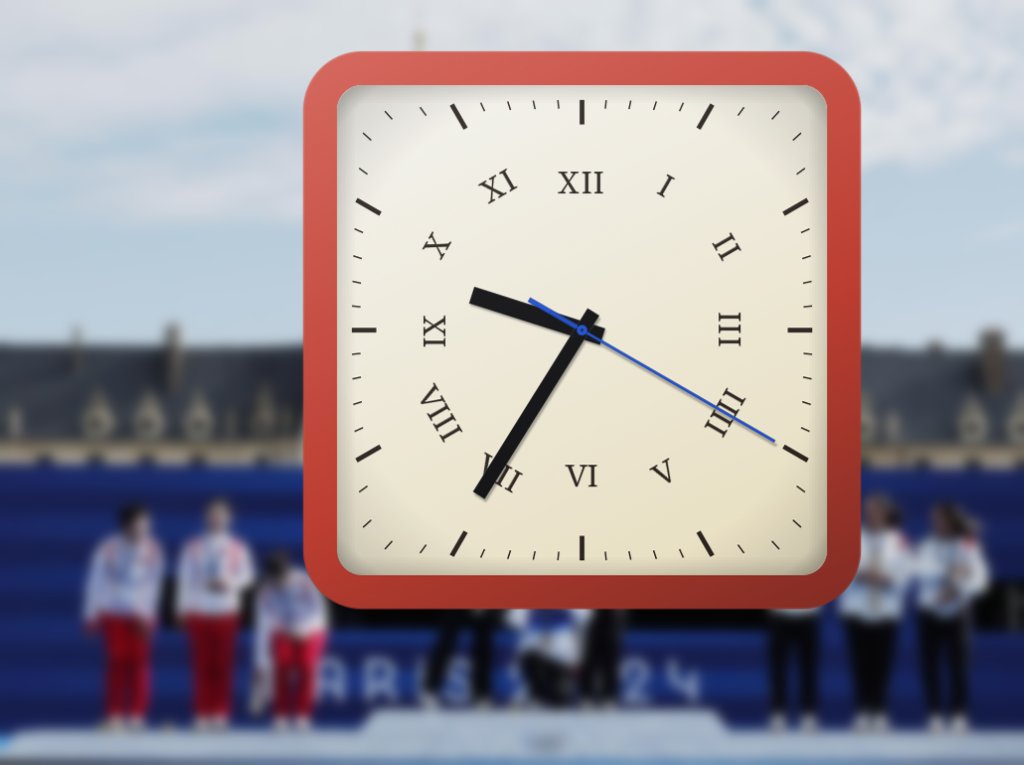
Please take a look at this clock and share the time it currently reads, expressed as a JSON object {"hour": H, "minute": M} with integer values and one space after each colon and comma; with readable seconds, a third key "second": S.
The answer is {"hour": 9, "minute": 35, "second": 20}
